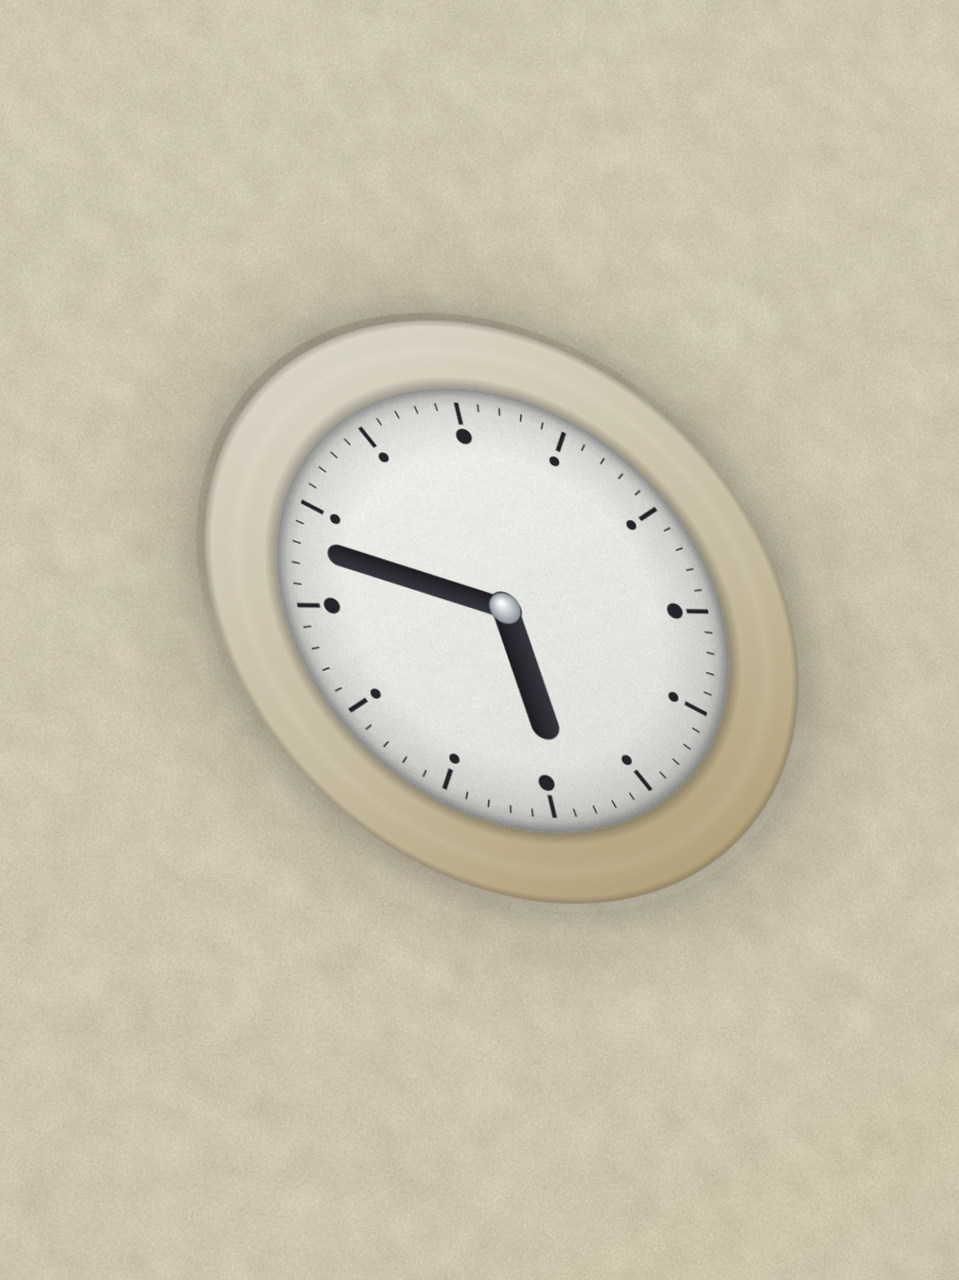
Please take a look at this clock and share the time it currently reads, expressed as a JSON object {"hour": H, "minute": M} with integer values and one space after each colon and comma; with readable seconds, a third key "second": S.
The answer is {"hour": 5, "minute": 48}
